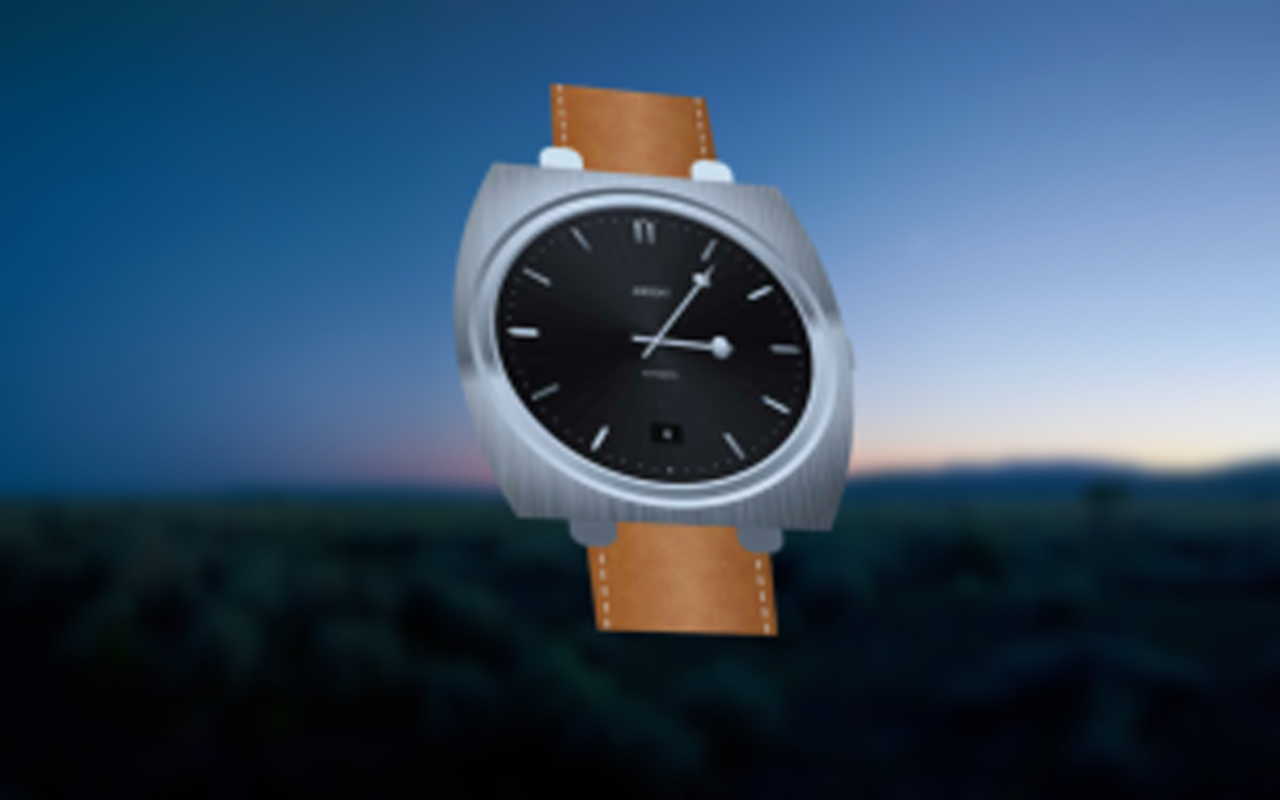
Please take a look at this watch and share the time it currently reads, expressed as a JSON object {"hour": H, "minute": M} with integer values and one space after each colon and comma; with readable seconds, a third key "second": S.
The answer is {"hour": 3, "minute": 6}
